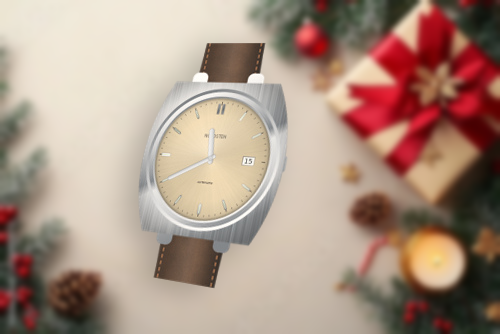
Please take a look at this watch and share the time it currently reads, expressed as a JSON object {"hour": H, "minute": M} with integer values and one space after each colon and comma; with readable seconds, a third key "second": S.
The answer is {"hour": 11, "minute": 40}
